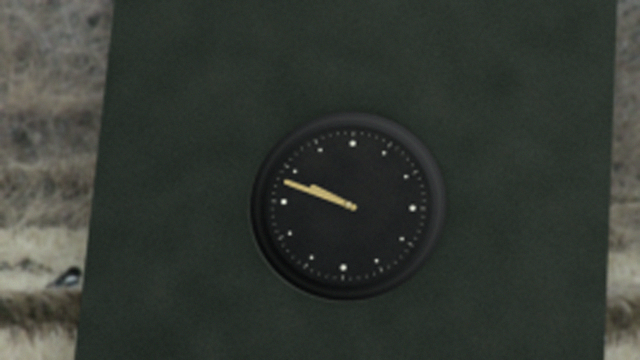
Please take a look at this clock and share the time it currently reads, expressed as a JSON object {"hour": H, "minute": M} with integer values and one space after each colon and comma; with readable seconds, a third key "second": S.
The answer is {"hour": 9, "minute": 48}
